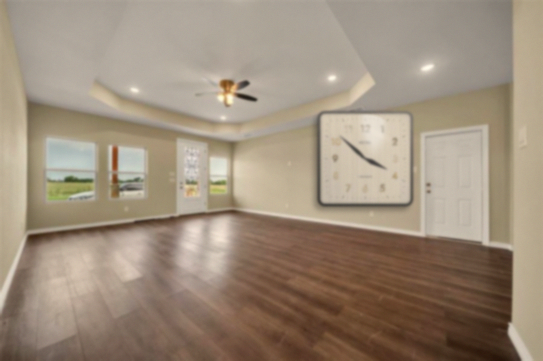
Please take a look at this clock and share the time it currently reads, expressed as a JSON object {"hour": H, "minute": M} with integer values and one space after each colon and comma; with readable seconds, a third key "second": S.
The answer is {"hour": 3, "minute": 52}
